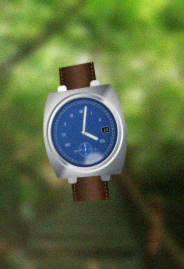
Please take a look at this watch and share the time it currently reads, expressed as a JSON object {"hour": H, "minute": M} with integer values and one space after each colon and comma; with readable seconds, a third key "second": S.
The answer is {"hour": 4, "minute": 2}
